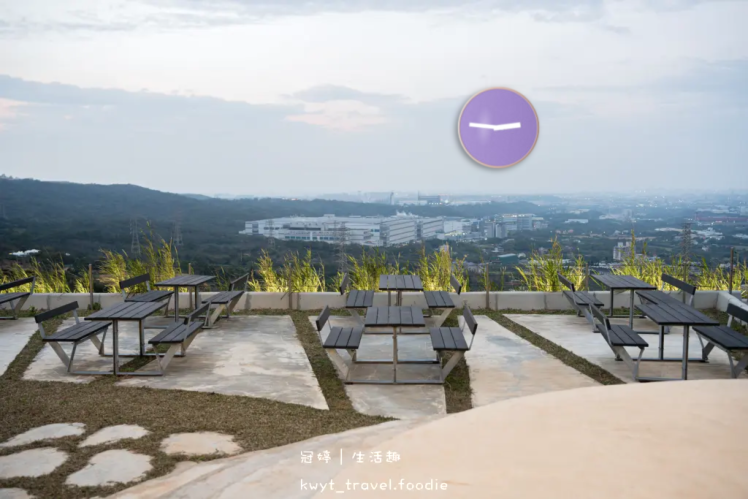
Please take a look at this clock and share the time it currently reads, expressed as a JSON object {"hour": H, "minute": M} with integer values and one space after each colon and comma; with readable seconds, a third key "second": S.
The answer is {"hour": 2, "minute": 46}
